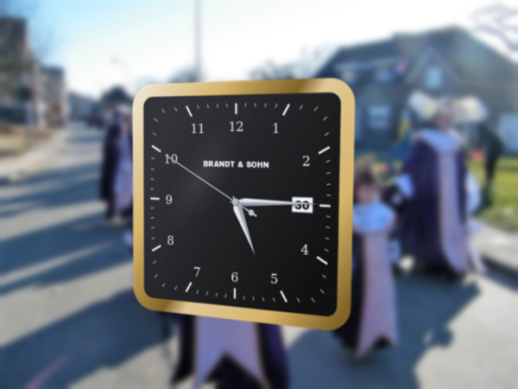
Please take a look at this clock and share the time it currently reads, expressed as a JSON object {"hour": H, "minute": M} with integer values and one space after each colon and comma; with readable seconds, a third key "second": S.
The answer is {"hour": 5, "minute": 14, "second": 50}
